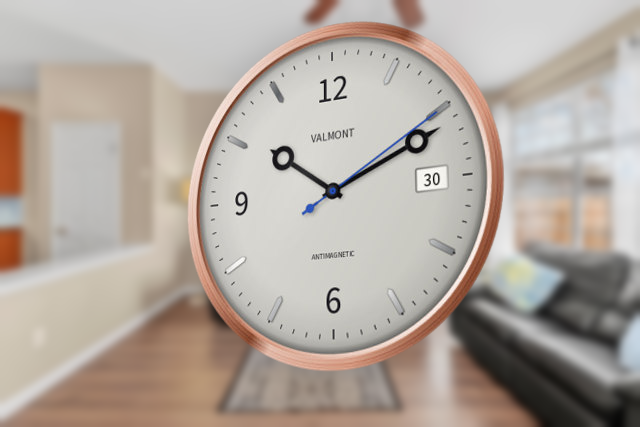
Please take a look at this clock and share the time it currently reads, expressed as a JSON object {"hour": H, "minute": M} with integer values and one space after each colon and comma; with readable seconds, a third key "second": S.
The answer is {"hour": 10, "minute": 11, "second": 10}
